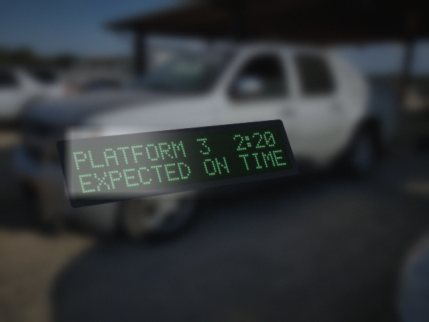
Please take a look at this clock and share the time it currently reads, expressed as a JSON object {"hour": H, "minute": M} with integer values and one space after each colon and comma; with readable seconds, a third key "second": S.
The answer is {"hour": 2, "minute": 20}
